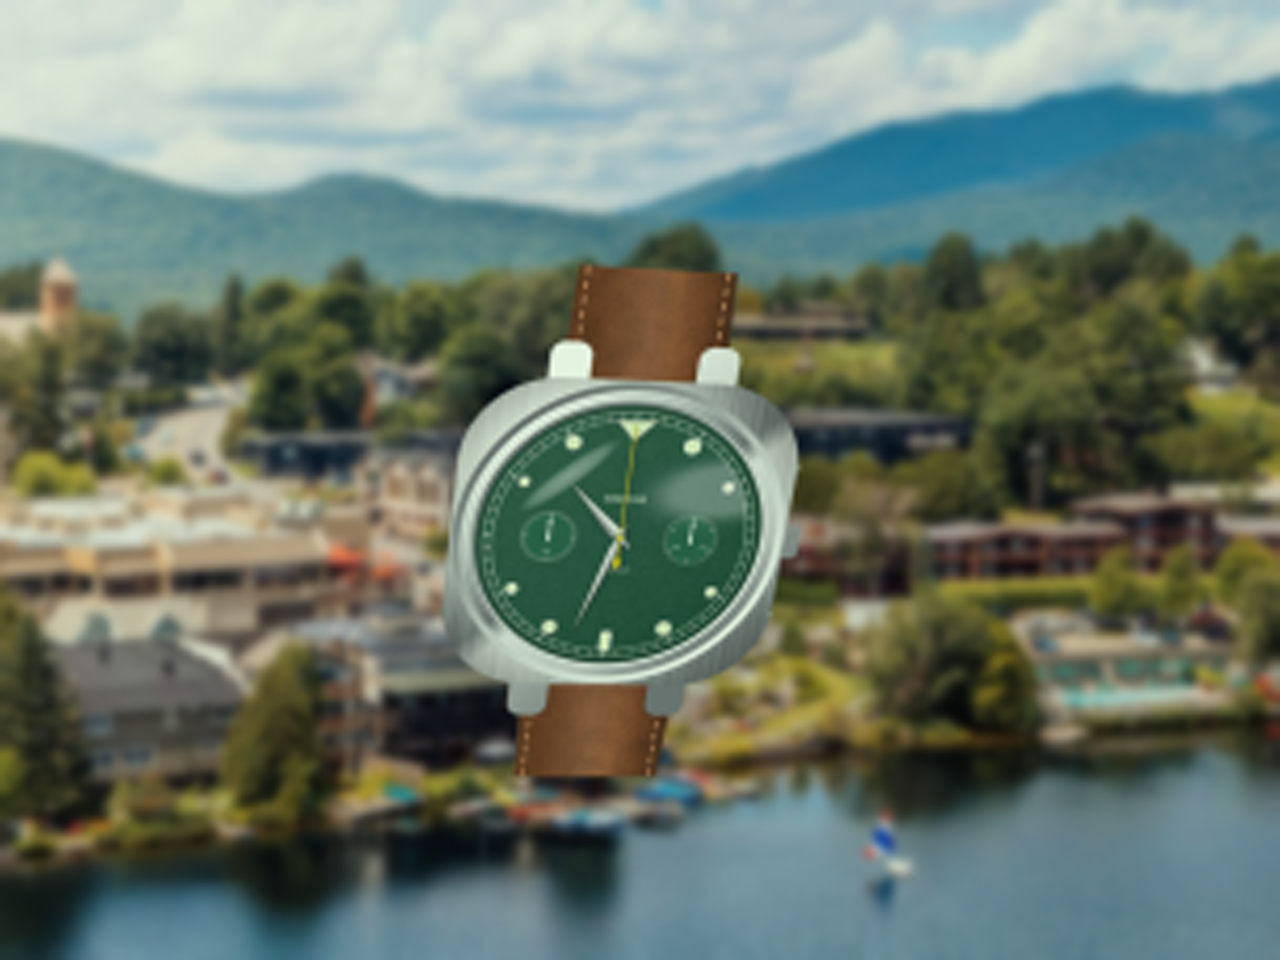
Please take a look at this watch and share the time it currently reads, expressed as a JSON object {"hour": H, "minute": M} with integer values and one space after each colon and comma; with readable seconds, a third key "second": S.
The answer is {"hour": 10, "minute": 33}
